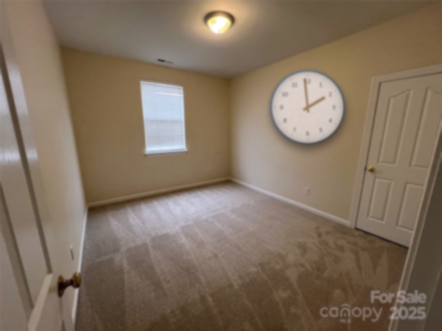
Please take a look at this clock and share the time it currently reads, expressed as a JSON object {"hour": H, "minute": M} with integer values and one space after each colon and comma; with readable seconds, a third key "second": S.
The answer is {"hour": 1, "minute": 59}
